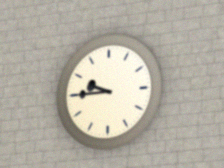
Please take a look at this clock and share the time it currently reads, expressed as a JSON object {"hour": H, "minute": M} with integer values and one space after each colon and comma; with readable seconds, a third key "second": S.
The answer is {"hour": 9, "minute": 45}
